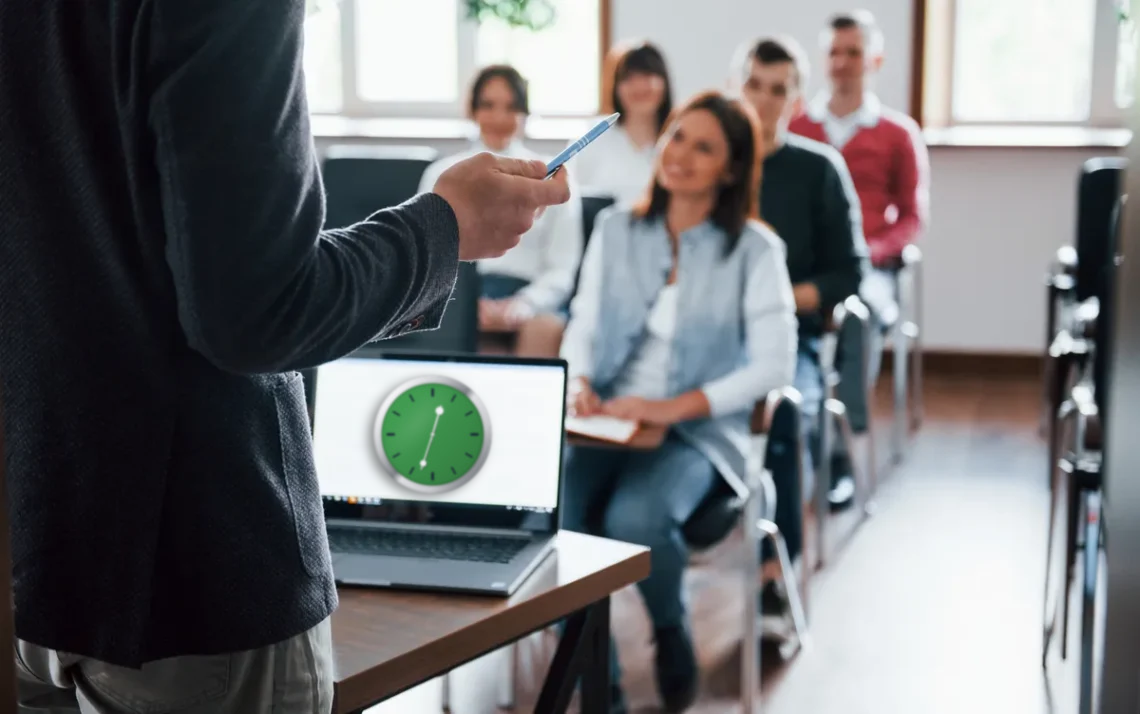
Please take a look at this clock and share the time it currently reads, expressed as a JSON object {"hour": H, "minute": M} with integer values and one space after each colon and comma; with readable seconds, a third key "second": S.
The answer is {"hour": 12, "minute": 33}
